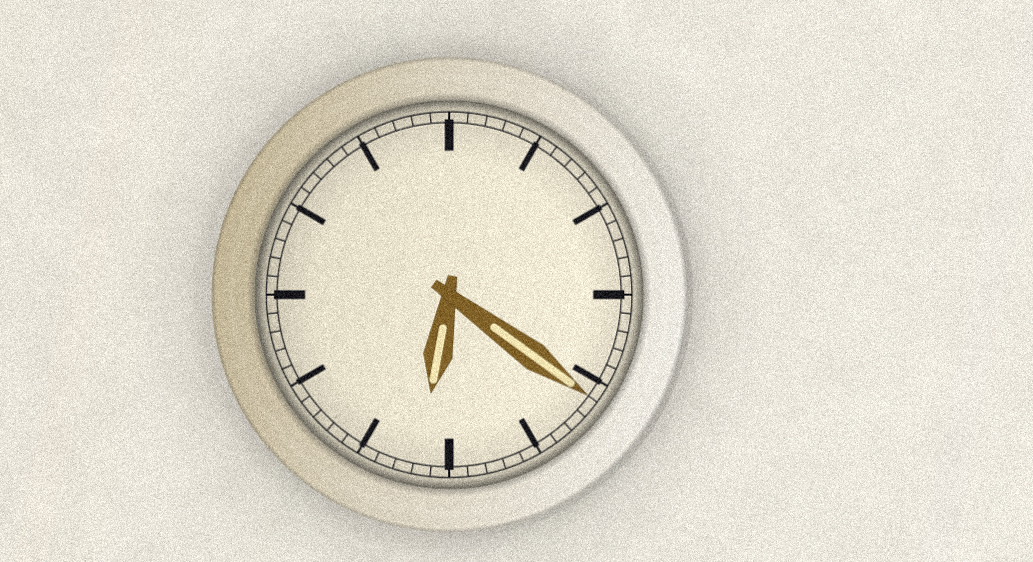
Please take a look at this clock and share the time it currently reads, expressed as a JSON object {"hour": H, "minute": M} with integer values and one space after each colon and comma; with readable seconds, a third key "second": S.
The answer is {"hour": 6, "minute": 21}
